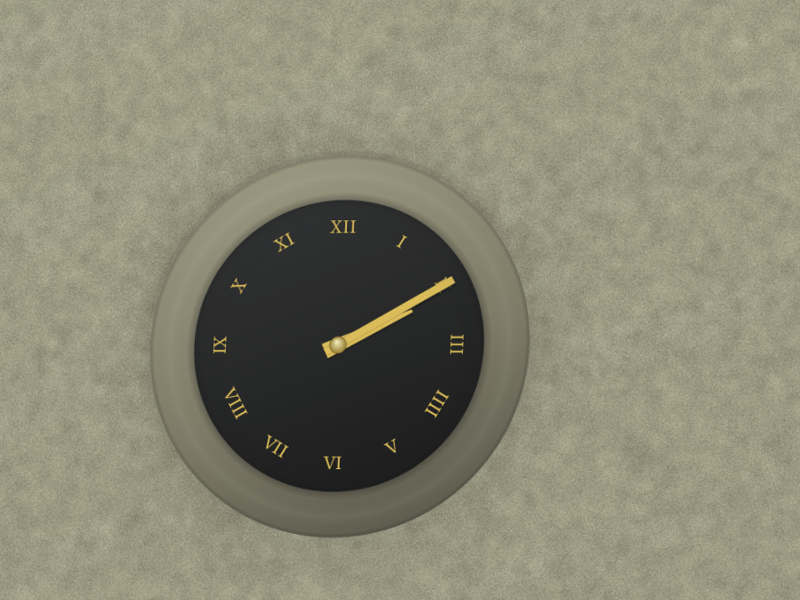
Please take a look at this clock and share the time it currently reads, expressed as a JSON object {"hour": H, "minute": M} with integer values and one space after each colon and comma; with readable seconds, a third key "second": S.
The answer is {"hour": 2, "minute": 10}
